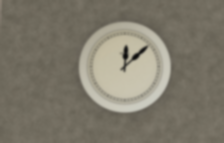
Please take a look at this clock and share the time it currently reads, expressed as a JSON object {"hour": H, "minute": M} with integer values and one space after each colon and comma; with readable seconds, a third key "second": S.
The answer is {"hour": 12, "minute": 8}
